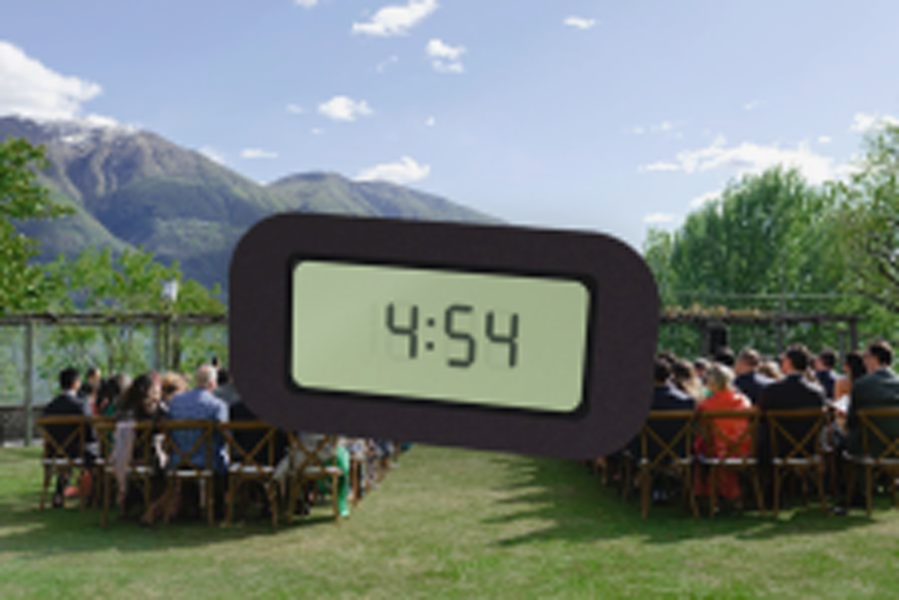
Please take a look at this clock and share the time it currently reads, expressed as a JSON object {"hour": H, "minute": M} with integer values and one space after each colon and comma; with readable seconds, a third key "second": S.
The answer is {"hour": 4, "minute": 54}
